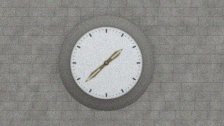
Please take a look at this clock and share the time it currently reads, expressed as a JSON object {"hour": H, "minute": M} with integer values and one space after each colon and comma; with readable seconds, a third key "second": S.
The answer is {"hour": 1, "minute": 38}
